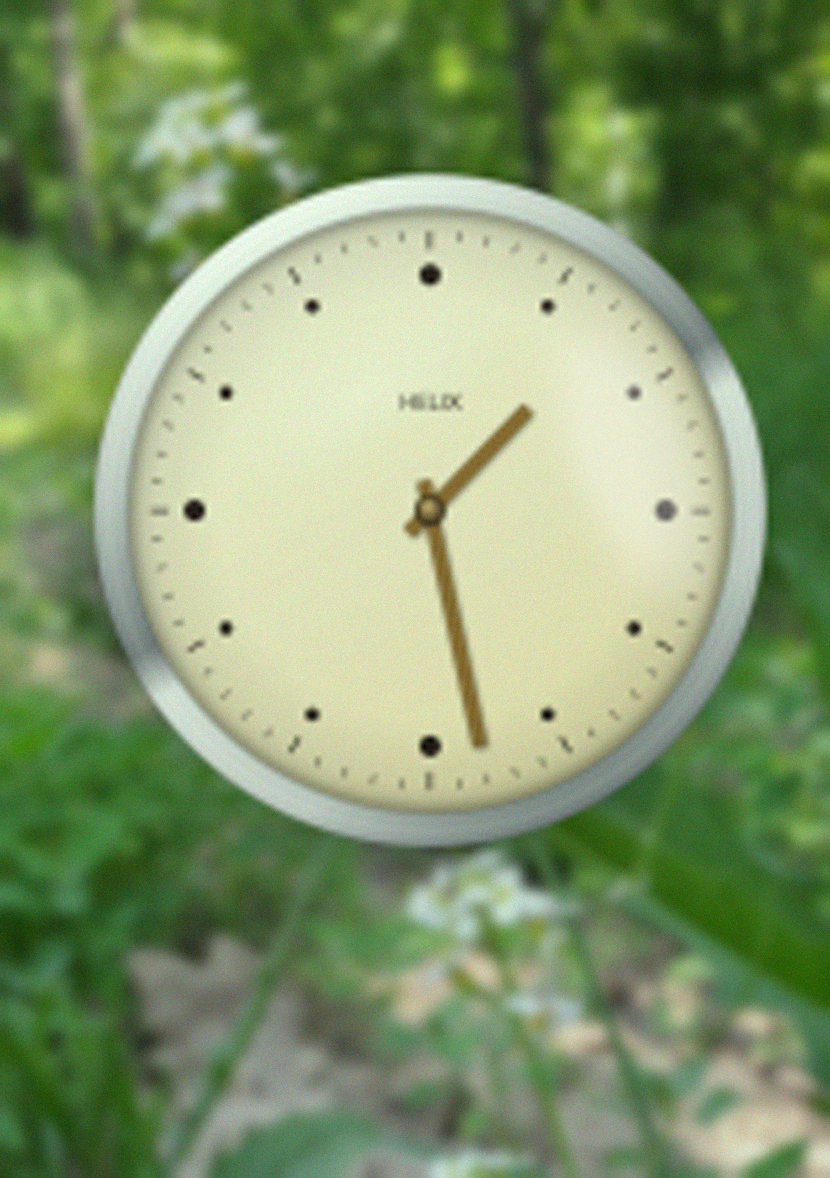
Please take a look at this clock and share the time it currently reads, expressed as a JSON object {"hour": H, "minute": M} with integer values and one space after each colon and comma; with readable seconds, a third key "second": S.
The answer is {"hour": 1, "minute": 28}
